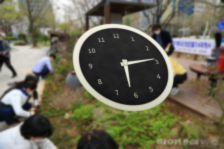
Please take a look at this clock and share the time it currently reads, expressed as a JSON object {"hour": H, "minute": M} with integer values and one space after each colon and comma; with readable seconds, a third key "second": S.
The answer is {"hour": 6, "minute": 14}
